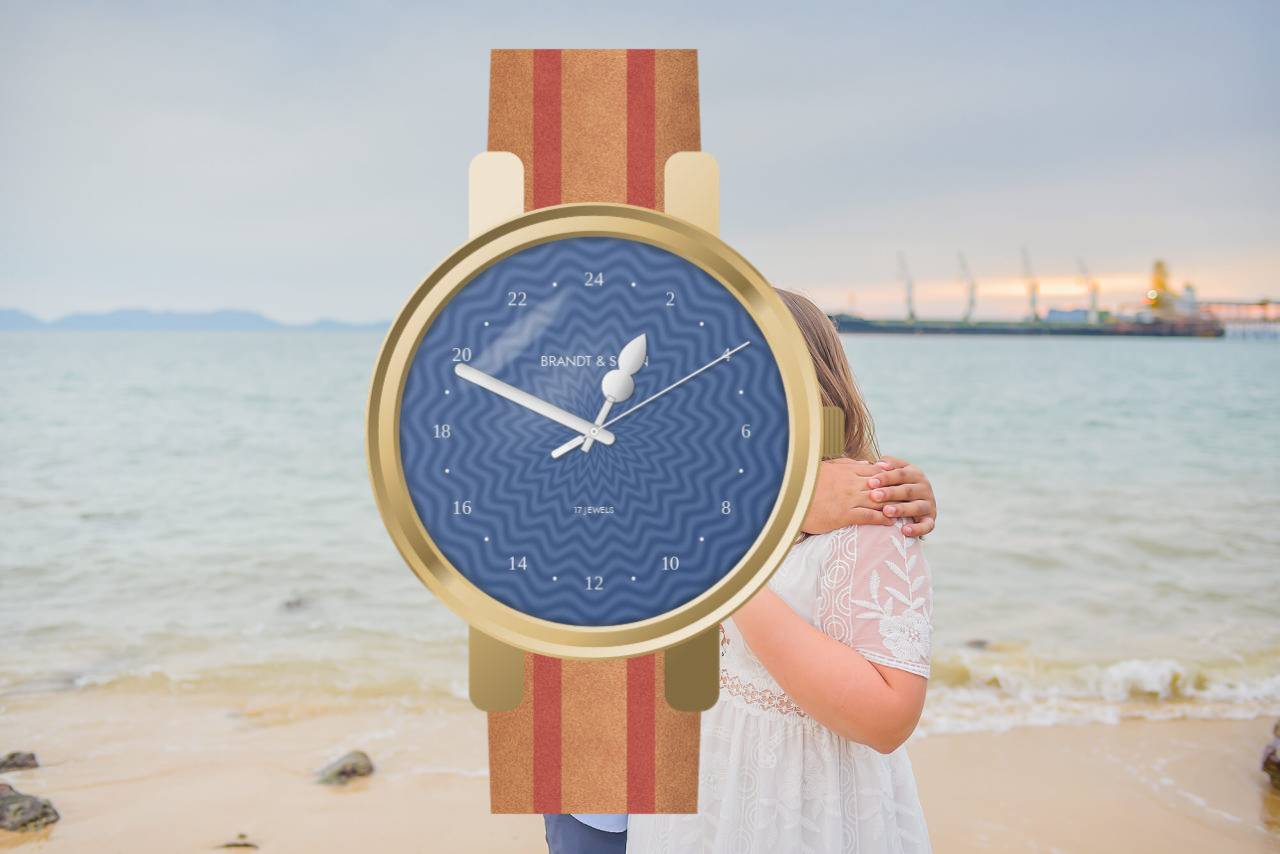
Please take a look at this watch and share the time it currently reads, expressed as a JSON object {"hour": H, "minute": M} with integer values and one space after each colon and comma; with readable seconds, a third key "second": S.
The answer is {"hour": 1, "minute": 49, "second": 10}
